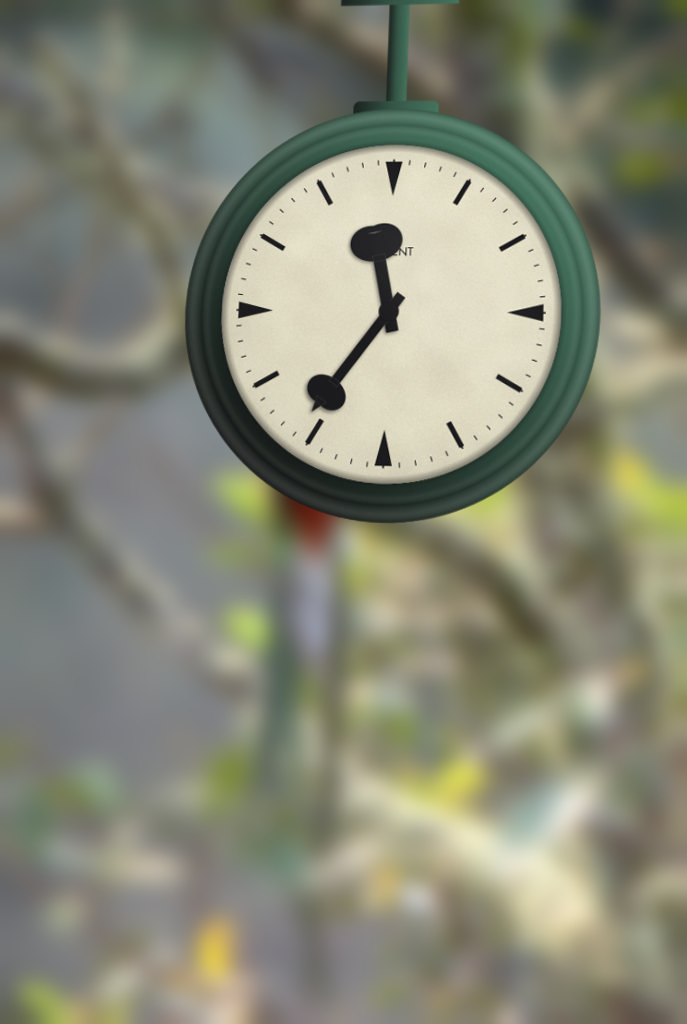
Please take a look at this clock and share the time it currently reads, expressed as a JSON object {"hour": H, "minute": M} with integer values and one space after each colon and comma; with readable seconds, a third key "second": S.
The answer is {"hour": 11, "minute": 36}
